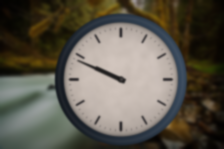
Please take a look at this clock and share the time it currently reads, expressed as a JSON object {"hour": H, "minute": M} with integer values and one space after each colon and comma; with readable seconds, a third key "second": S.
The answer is {"hour": 9, "minute": 49}
